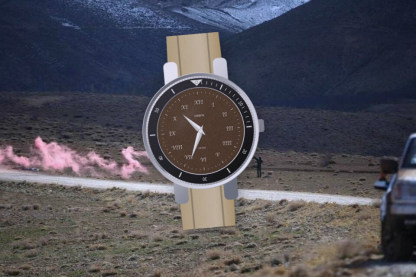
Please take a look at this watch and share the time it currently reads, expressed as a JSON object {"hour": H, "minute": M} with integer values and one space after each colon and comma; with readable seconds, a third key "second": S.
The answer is {"hour": 10, "minute": 34}
